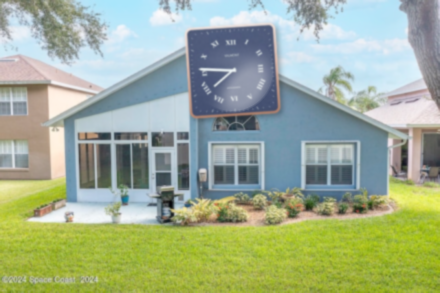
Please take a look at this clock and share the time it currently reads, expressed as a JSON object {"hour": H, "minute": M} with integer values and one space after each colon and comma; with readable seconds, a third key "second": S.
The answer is {"hour": 7, "minute": 46}
